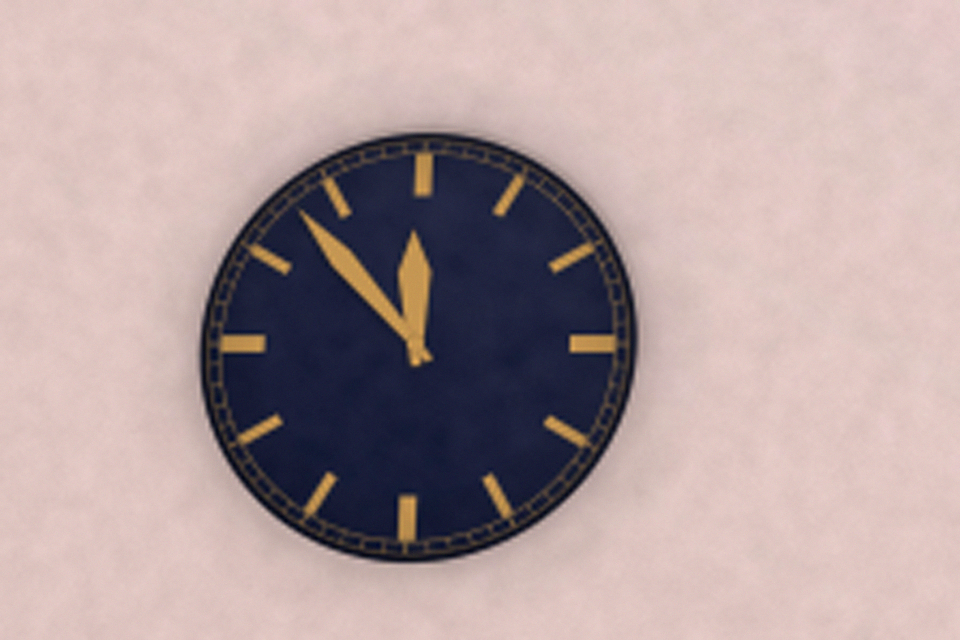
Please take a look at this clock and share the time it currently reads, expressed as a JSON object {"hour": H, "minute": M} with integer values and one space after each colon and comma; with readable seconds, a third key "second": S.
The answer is {"hour": 11, "minute": 53}
